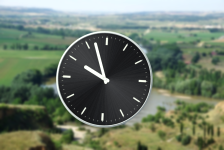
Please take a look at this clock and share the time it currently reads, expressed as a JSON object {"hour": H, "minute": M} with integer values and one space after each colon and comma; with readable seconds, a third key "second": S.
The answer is {"hour": 9, "minute": 57}
